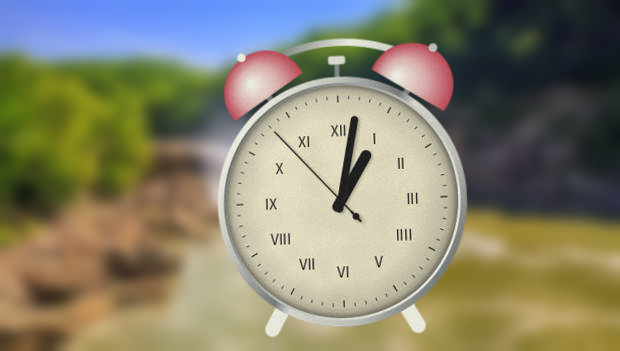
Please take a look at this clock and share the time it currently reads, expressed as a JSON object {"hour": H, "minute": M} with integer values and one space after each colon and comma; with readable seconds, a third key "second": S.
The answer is {"hour": 1, "minute": 1, "second": 53}
